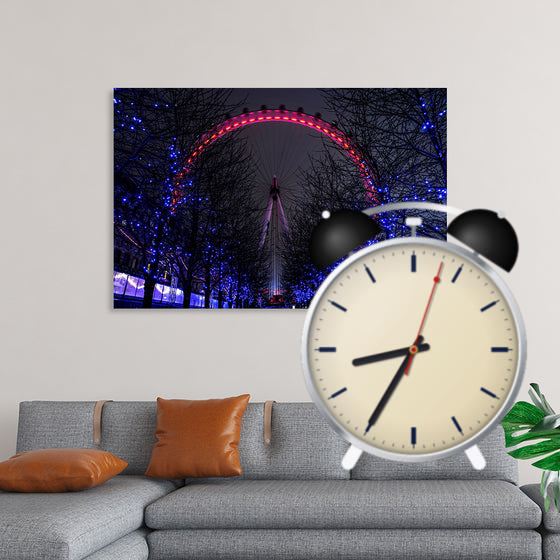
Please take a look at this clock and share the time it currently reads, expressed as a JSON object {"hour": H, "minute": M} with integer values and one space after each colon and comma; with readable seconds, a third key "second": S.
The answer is {"hour": 8, "minute": 35, "second": 3}
